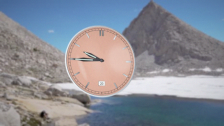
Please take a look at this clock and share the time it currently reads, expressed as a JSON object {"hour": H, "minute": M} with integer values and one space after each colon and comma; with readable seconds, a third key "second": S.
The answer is {"hour": 9, "minute": 45}
